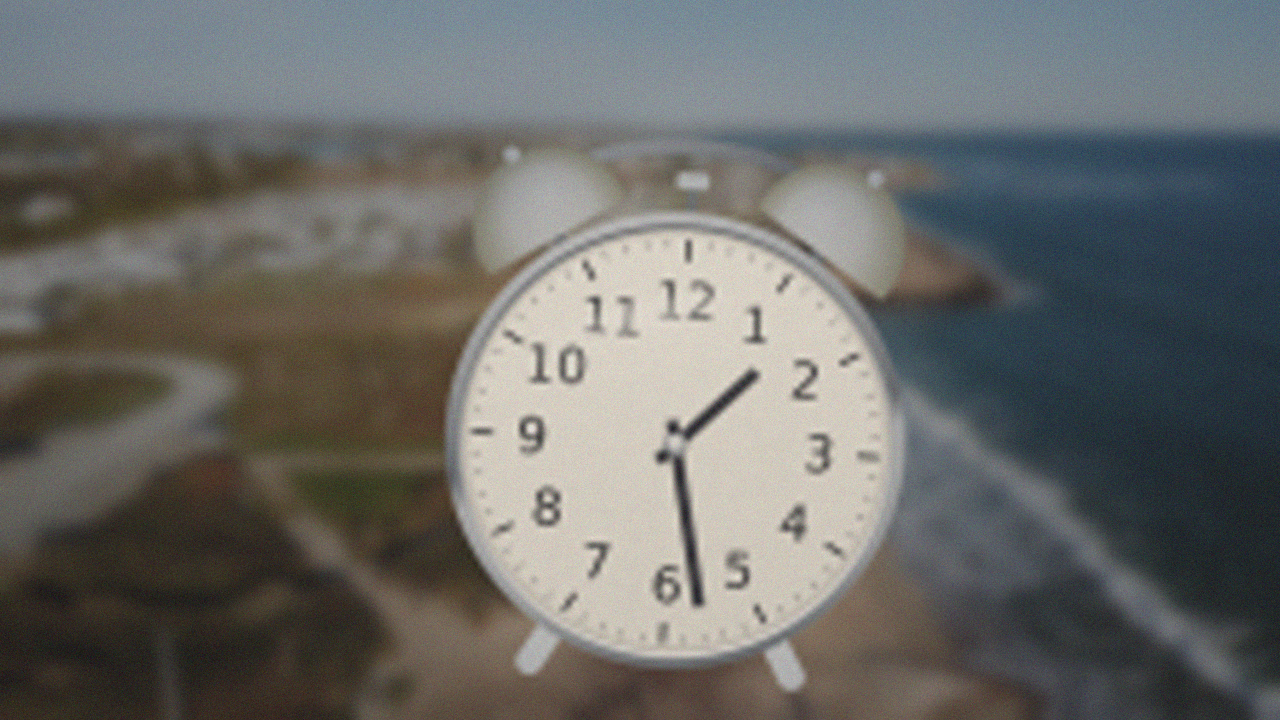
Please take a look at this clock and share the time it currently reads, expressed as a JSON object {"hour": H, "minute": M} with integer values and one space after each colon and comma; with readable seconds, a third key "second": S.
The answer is {"hour": 1, "minute": 28}
